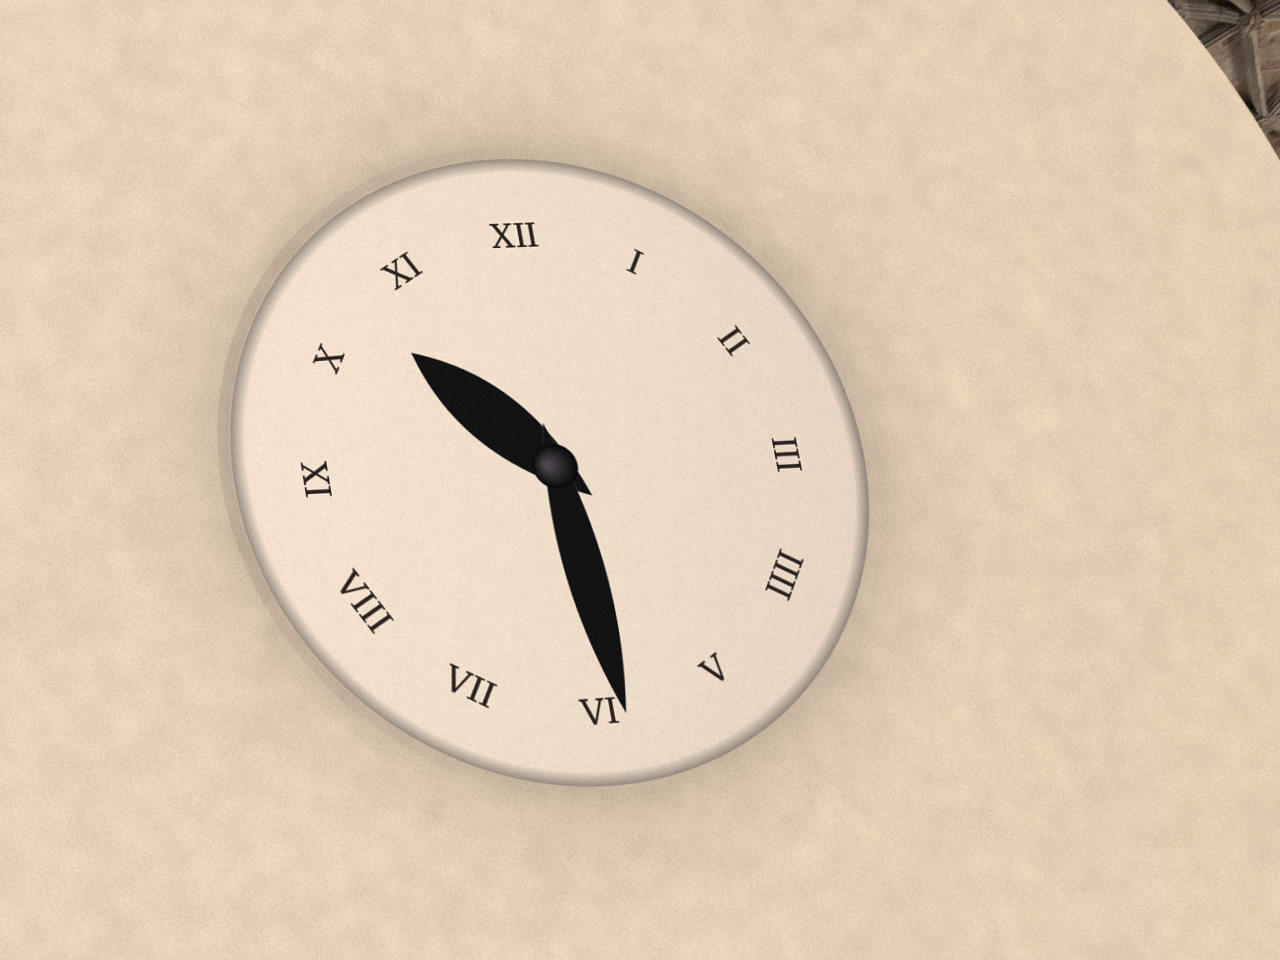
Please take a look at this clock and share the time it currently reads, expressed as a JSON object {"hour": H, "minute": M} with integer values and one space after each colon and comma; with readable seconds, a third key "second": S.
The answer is {"hour": 10, "minute": 29}
